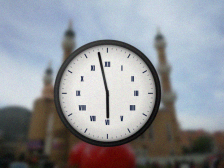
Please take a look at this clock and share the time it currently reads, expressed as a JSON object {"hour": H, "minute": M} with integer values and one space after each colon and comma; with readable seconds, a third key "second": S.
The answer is {"hour": 5, "minute": 58}
